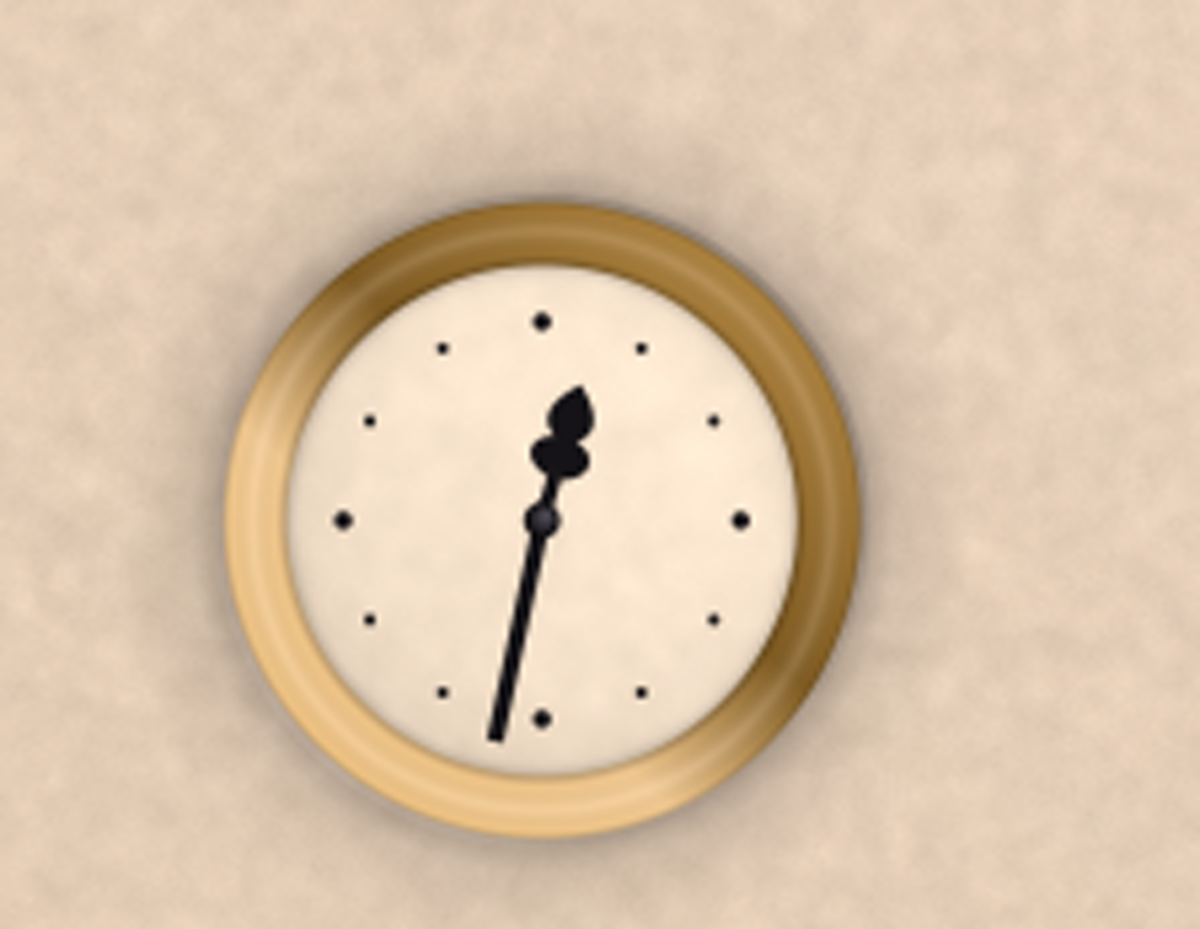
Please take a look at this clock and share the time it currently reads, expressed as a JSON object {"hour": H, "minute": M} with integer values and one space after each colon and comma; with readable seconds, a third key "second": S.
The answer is {"hour": 12, "minute": 32}
